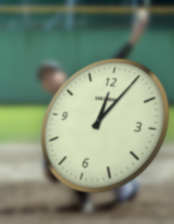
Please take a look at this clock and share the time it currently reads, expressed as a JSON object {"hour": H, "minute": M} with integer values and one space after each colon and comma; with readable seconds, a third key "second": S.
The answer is {"hour": 12, "minute": 5}
